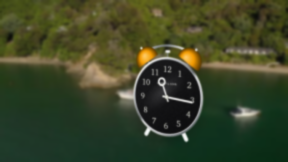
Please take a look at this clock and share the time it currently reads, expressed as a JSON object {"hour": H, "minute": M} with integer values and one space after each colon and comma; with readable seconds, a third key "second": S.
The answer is {"hour": 11, "minute": 16}
